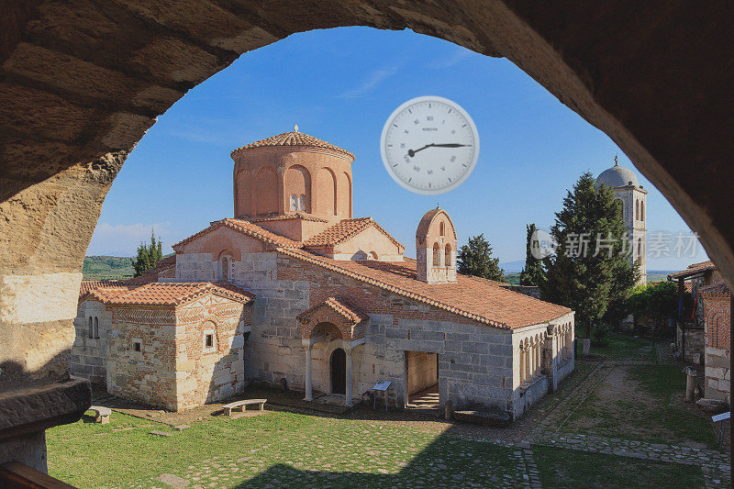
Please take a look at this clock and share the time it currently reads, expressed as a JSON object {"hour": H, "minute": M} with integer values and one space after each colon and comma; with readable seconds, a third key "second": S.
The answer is {"hour": 8, "minute": 15}
